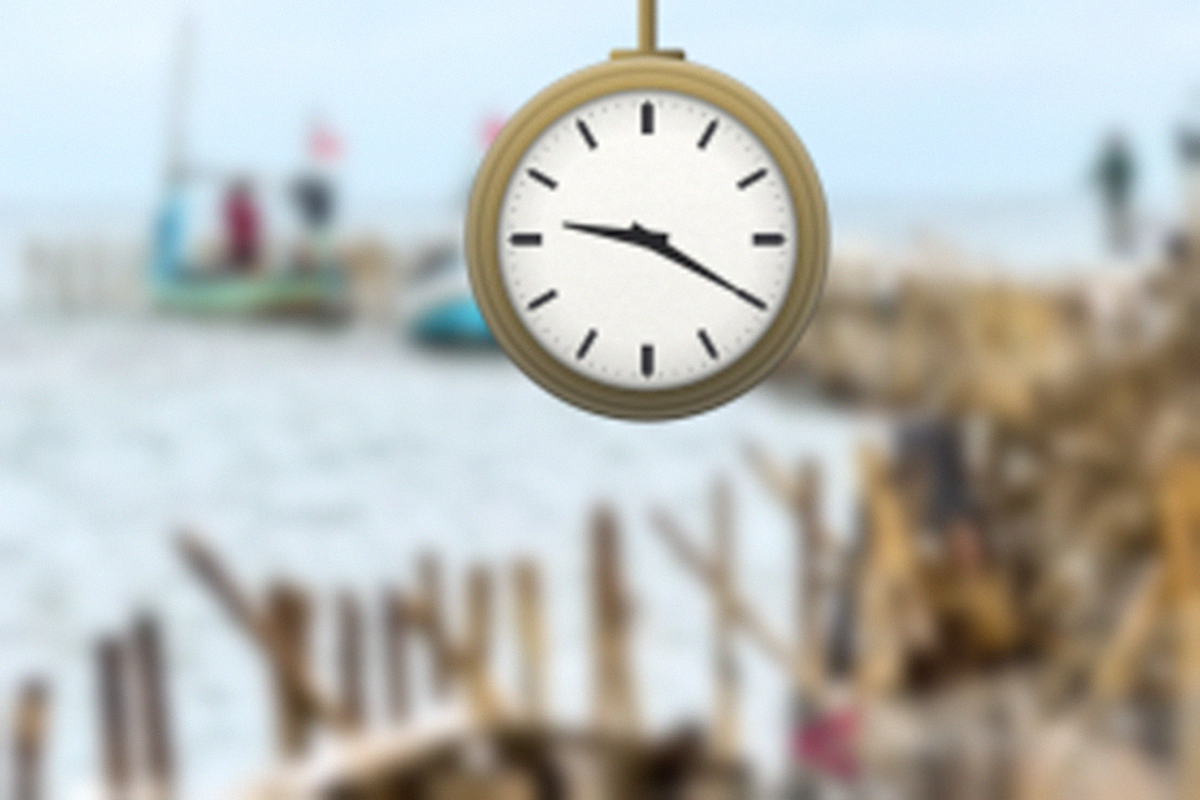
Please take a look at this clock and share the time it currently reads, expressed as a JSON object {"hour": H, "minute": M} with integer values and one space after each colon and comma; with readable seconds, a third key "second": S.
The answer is {"hour": 9, "minute": 20}
